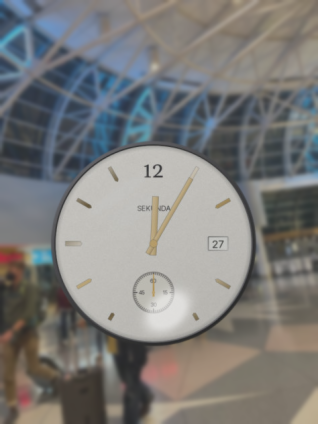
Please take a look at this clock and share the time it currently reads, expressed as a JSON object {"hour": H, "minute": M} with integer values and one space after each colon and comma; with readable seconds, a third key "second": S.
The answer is {"hour": 12, "minute": 5}
